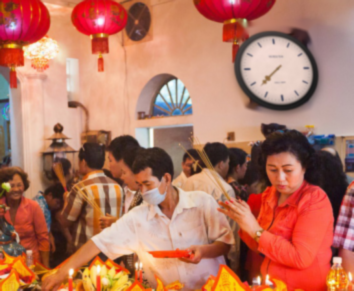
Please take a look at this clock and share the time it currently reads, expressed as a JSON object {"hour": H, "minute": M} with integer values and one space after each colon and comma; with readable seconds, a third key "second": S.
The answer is {"hour": 7, "minute": 38}
